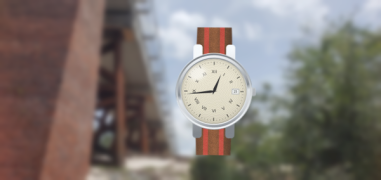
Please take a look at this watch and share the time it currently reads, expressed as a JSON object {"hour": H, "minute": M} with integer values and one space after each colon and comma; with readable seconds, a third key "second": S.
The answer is {"hour": 12, "minute": 44}
